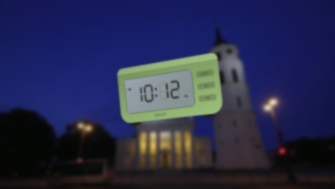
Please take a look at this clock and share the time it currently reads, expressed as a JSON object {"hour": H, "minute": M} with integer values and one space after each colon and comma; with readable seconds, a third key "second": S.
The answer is {"hour": 10, "minute": 12}
